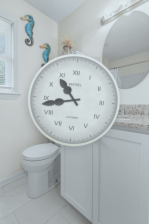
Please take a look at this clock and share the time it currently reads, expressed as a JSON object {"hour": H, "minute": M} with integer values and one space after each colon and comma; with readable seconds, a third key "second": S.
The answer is {"hour": 10, "minute": 43}
